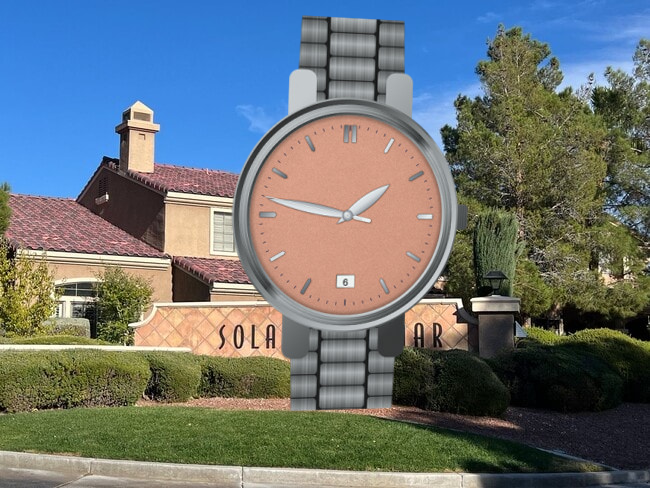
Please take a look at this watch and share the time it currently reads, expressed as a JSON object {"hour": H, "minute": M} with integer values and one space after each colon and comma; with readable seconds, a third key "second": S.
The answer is {"hour": 1, "minute": 46, "second": 47}
